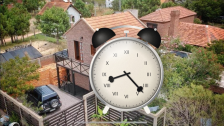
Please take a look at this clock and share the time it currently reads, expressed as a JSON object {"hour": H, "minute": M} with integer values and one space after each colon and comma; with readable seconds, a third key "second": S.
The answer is {"hour": 8, "minute": 23}
